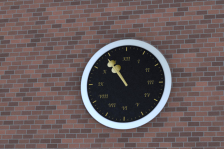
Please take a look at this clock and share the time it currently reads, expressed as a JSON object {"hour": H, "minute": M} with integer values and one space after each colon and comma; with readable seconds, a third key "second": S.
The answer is {"hour": 10, "minute": 54}
